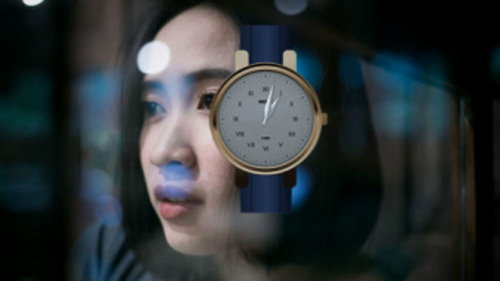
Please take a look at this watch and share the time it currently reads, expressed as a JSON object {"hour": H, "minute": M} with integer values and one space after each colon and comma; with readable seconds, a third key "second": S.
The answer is {"hour": 1, "minute": 2}
